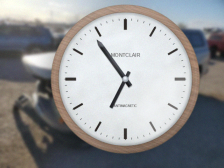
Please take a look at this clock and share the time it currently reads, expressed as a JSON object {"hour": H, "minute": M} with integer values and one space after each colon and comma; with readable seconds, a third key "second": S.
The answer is {"hour": 6, "minute": 54}
